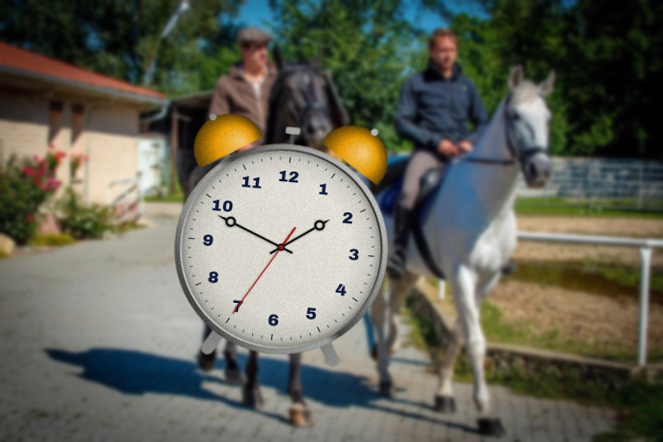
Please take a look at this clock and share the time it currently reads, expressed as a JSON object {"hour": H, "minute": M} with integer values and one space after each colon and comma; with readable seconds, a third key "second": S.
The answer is {"hour": 1, "minute": 48, "second": 35}
